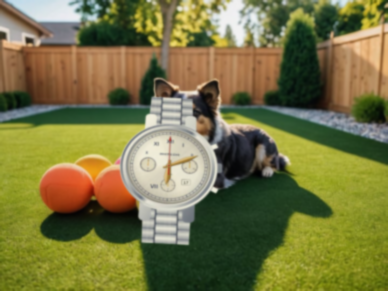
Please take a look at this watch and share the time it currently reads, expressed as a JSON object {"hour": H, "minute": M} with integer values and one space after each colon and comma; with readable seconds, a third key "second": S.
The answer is {"hour": 6, "minute": 11}
